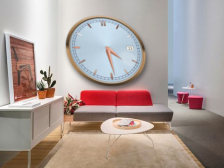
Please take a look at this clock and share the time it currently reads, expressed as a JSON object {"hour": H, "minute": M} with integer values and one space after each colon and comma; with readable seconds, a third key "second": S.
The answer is {"hour": 4, "minute": 29}
